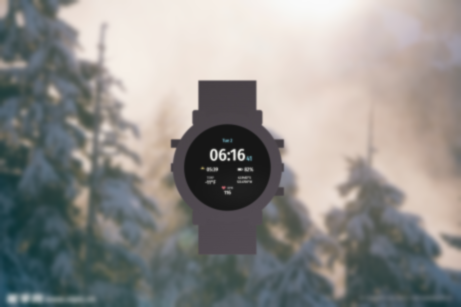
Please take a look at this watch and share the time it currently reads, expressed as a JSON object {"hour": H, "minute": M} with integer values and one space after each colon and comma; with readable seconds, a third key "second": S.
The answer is {"hour": 6, "minute": 16}
